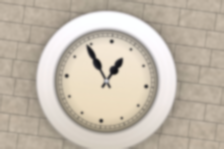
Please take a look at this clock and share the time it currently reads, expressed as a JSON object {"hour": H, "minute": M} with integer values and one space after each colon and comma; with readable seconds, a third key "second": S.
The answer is {"hour": 12, "minute": 54}
